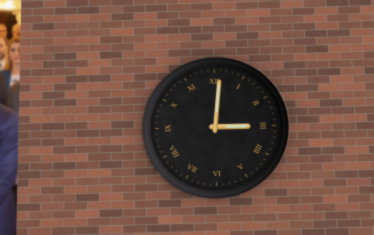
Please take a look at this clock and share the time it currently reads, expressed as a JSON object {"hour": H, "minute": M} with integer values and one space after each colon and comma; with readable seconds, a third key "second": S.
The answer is {"hour": 3, "minute": 1}
